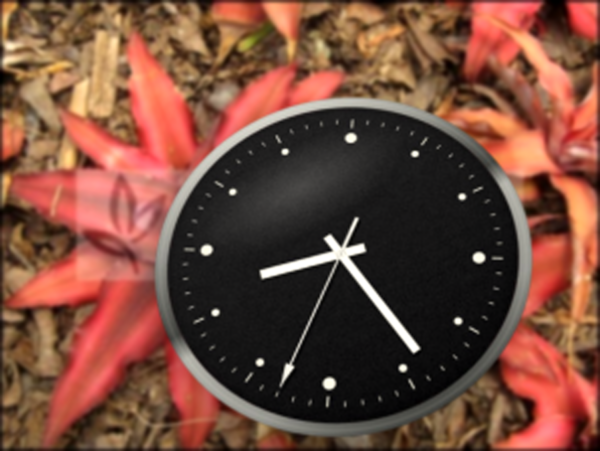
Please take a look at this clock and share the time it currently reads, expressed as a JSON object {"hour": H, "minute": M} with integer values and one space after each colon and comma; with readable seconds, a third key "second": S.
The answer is {"hour": 8, "minute": 23, "second": 33}
